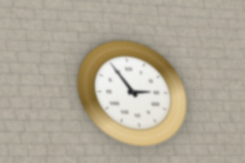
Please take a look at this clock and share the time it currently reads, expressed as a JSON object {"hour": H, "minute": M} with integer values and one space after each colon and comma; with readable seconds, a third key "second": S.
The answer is {"hour": 2, "minute": 55}
